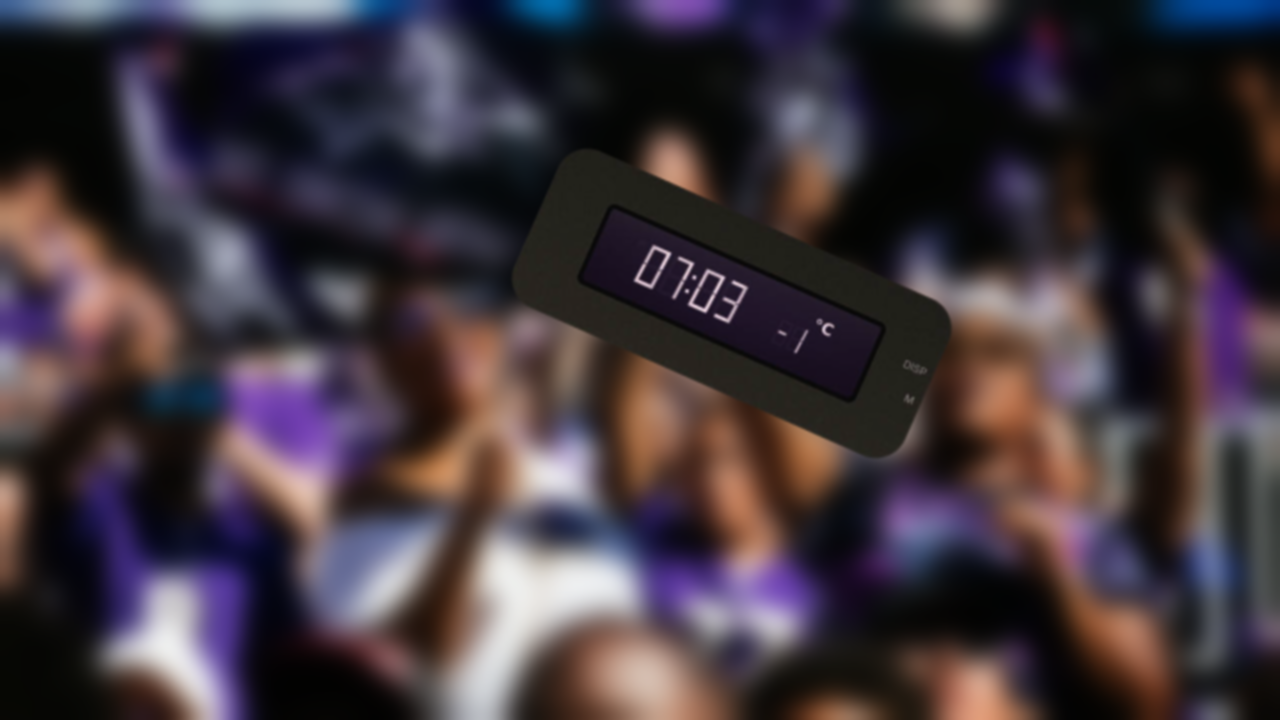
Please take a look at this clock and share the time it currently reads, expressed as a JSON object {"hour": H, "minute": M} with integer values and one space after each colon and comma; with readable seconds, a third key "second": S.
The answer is {"hour": 7, "minute": 3}
